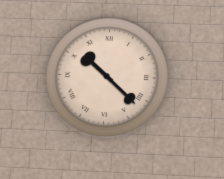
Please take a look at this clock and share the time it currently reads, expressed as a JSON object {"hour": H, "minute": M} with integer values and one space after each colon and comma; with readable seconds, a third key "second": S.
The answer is {"hour": 10, "minute": 22}
